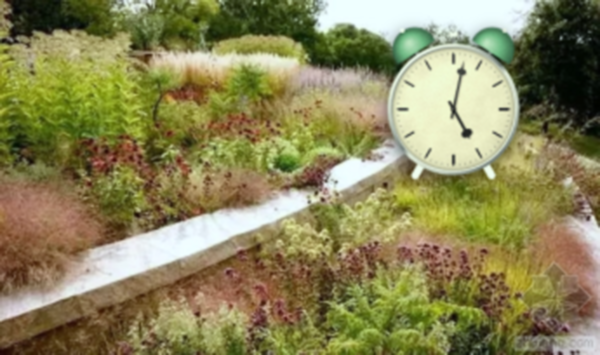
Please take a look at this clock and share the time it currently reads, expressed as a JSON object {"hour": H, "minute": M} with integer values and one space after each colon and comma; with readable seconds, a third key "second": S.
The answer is {"hour": 5, "minute": 2}
